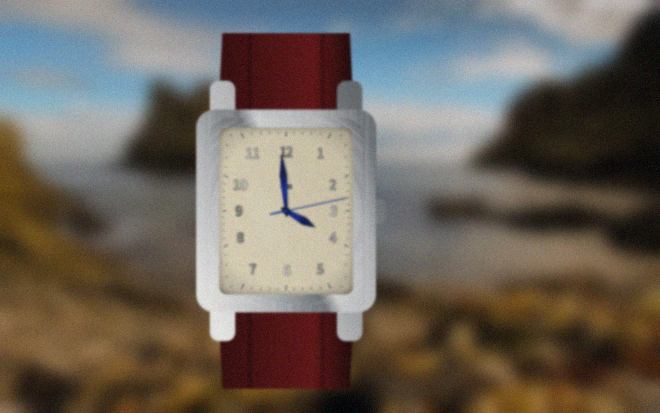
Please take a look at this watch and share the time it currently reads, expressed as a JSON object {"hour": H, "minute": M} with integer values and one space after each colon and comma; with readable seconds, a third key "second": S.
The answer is {"hour": 3, "minute": 59, "second": 13}
